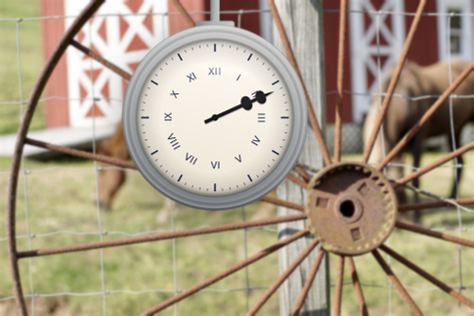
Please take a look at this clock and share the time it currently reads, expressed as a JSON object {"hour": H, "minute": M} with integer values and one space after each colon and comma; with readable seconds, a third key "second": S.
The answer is {"hour": 2, "minute": 11}
